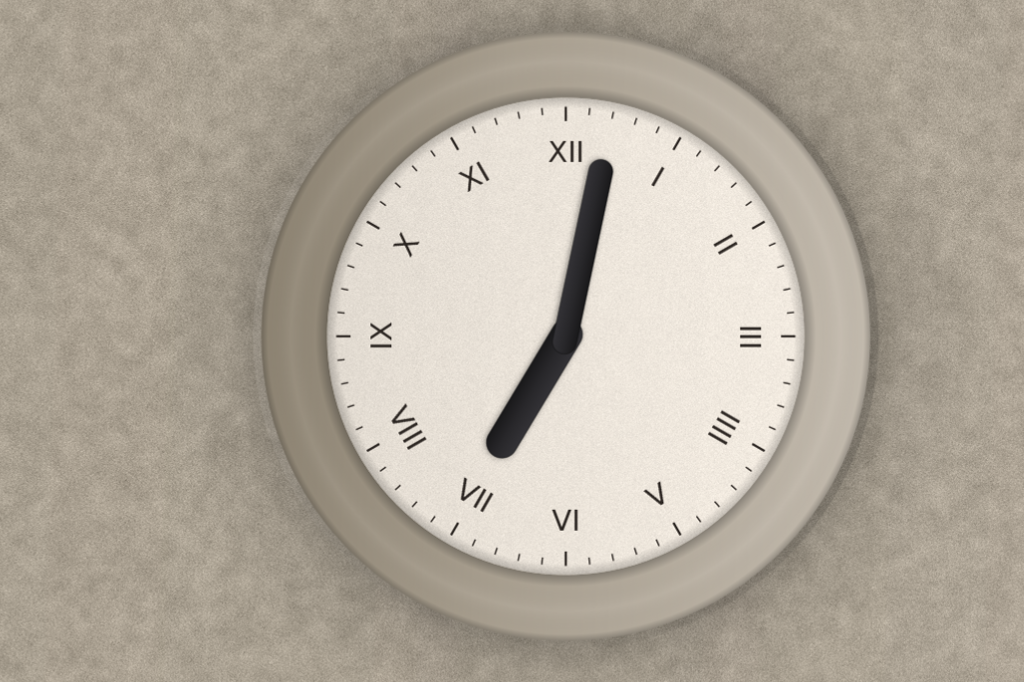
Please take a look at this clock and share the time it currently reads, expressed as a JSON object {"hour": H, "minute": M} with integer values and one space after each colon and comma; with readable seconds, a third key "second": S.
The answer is {"hour": 7, "minute": 2}
